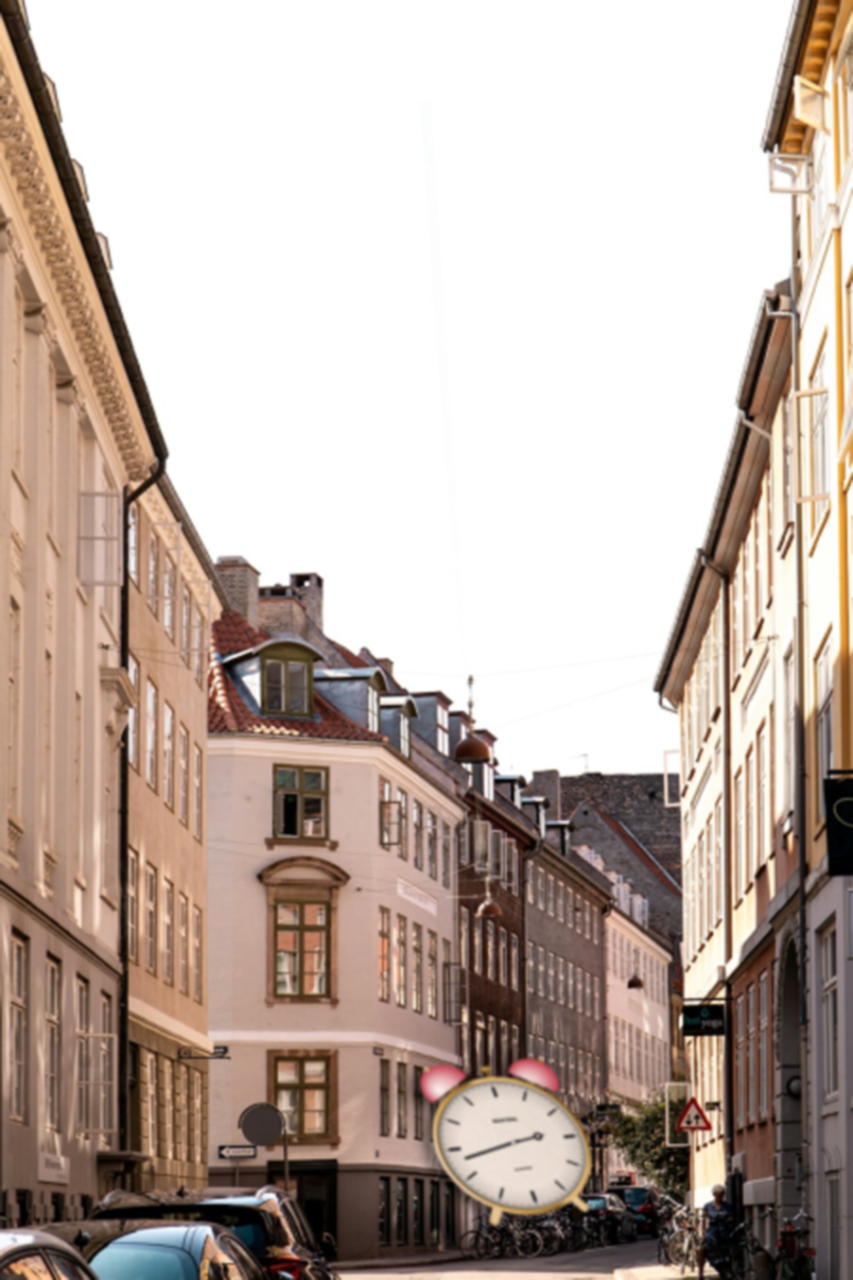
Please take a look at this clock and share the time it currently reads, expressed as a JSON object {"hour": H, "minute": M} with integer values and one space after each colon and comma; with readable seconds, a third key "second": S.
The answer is {"hour": 2, "minute": 43}
